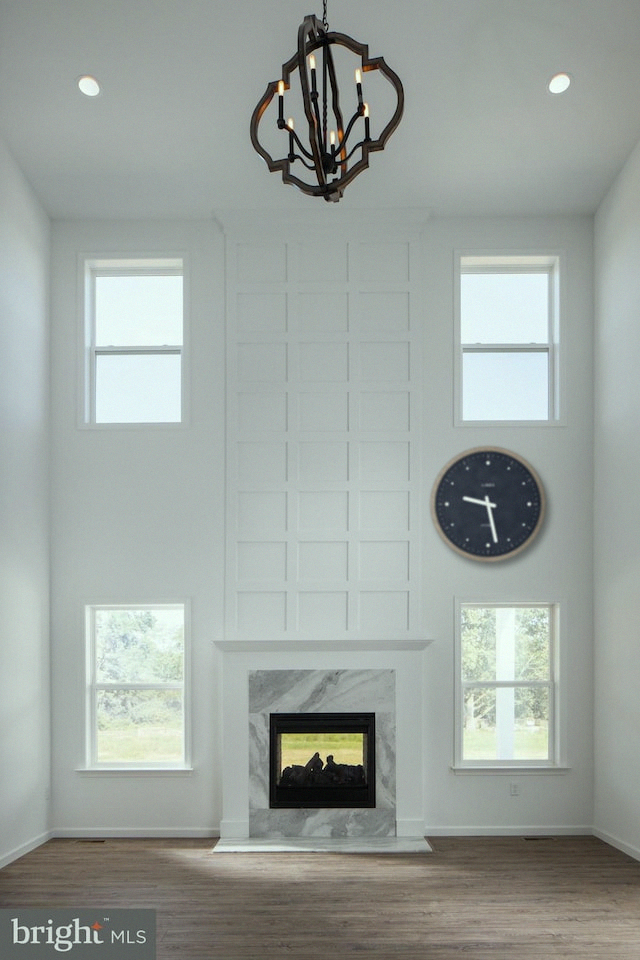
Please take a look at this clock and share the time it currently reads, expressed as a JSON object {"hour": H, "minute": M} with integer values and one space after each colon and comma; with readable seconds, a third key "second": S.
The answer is {"hour": 9, "minute": 28}
